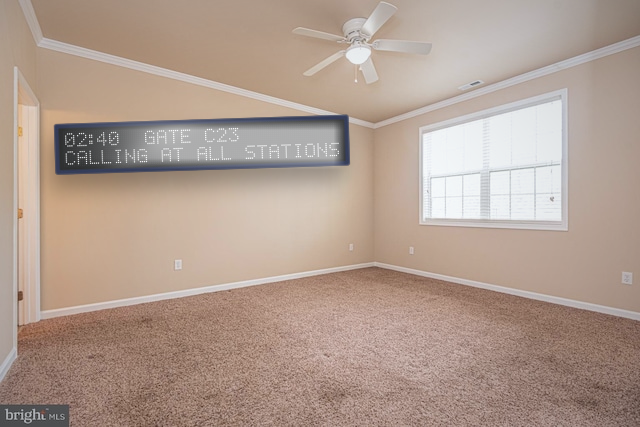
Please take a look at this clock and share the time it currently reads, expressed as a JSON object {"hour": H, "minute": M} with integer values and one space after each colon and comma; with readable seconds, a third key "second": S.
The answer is {"hour": 2, "minute": 40}
